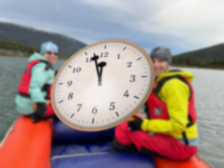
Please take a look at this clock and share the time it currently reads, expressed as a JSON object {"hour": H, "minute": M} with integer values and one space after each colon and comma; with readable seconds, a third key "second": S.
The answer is {"hour": 11, "minute": 57}
